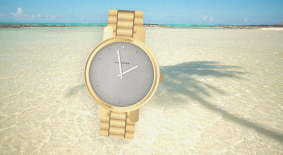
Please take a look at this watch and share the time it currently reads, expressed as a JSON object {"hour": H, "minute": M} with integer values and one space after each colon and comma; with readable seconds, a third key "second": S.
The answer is {"hour": 1, "minute": 58}
